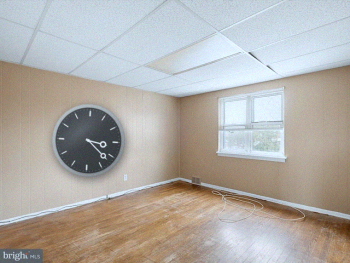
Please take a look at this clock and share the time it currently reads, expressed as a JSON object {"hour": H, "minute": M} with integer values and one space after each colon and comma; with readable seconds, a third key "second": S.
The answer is {"hour": 3, "minute": 22}
